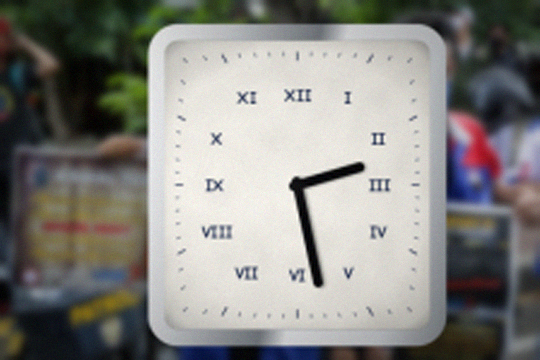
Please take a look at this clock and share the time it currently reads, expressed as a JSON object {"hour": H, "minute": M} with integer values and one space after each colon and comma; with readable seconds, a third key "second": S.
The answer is {"hour": 2, "minute": 28}
